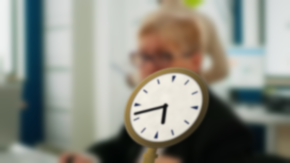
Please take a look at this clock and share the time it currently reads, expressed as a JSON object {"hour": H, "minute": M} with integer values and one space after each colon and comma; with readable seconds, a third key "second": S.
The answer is {"hour": 5, "minute": 42}
